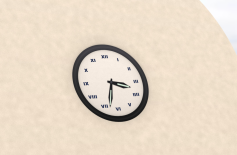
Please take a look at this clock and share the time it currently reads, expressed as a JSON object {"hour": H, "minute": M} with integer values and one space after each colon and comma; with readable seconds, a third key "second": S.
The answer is {"hour": 3, "minute": 33}
